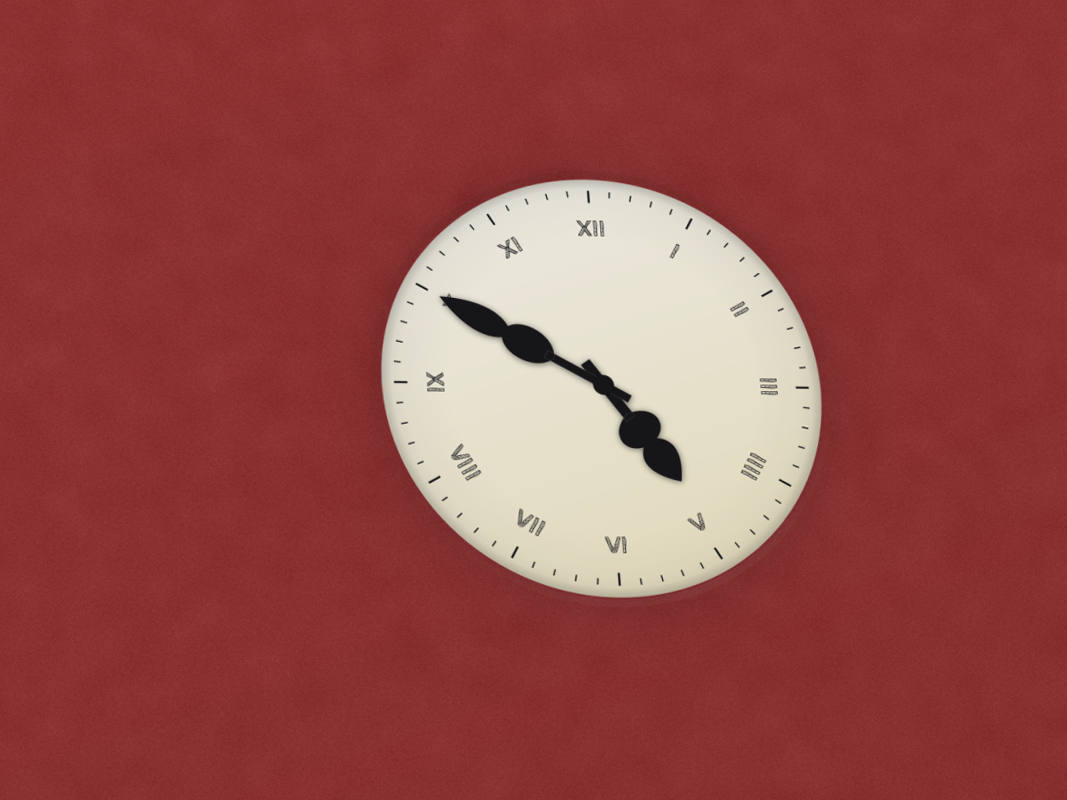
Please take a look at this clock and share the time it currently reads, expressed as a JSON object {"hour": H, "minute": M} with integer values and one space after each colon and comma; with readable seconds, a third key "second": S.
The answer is {"hour": 4, "minute": 50}
